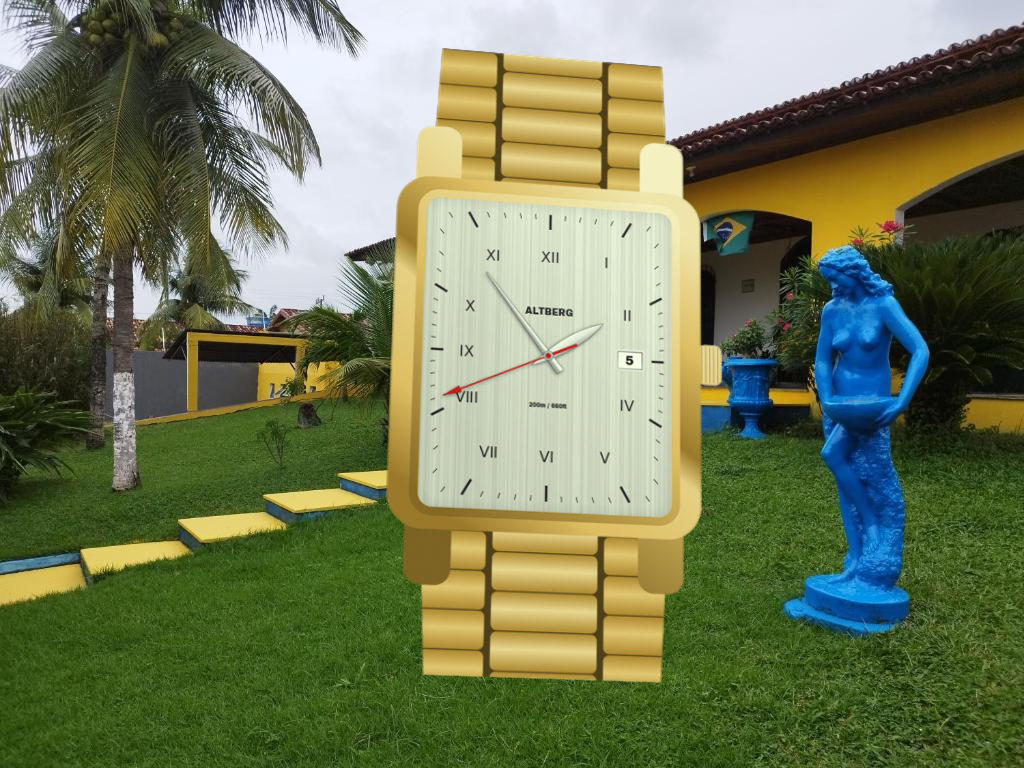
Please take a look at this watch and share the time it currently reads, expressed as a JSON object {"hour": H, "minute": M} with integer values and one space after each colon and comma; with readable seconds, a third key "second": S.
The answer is {"hour": 1, "minute": 53, "second": 41}
